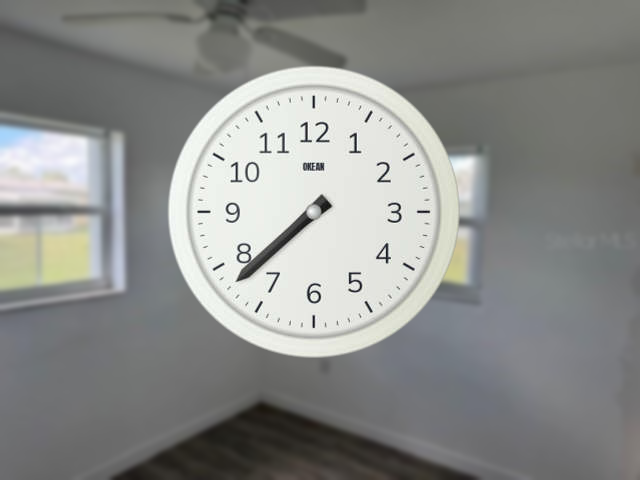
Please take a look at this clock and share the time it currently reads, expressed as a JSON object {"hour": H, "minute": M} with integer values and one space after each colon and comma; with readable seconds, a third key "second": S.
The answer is {"hour": 7, "minute": 38}
